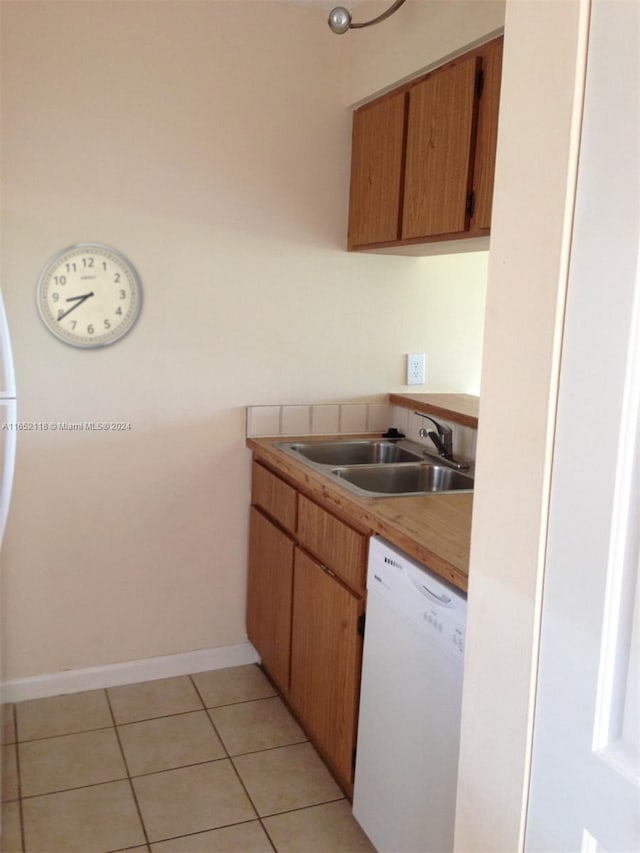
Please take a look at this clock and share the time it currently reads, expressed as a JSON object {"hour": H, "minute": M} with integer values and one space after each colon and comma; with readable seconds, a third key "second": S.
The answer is {"hour": 8, "minute": 39}
